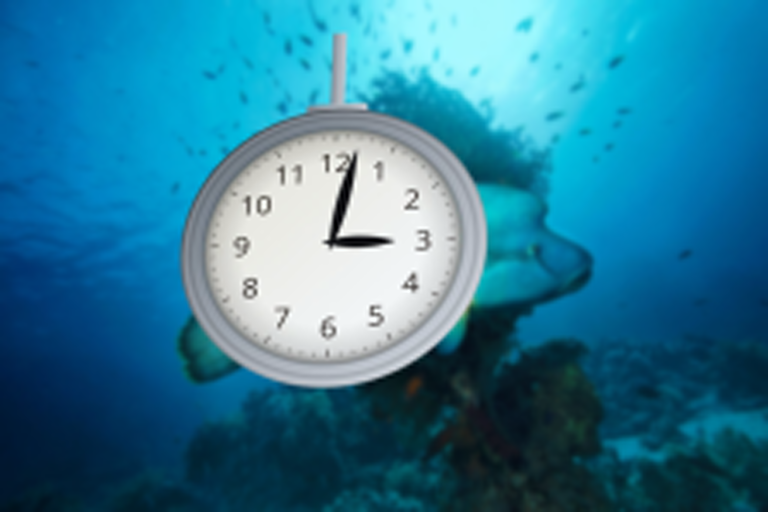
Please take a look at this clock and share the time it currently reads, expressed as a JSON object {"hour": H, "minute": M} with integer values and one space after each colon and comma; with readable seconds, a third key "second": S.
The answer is {"hour": 3, "minute": 2}
